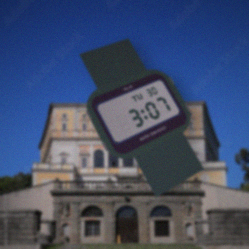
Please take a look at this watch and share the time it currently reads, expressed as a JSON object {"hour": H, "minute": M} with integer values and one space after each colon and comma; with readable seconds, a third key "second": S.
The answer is {"hour": 3, "minute": 7}
